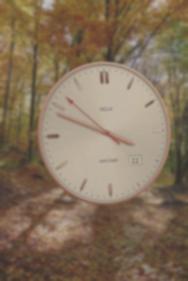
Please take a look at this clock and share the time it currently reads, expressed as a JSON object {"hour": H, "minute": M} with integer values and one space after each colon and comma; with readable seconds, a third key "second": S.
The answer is {"hour": 3, "minute": 48, "second": 52}
